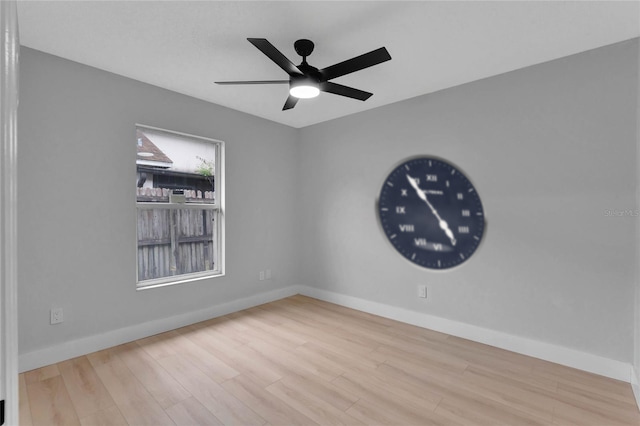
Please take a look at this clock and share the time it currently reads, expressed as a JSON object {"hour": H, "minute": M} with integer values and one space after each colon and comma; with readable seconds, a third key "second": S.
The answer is {"hour": 4, "minute": 54}
